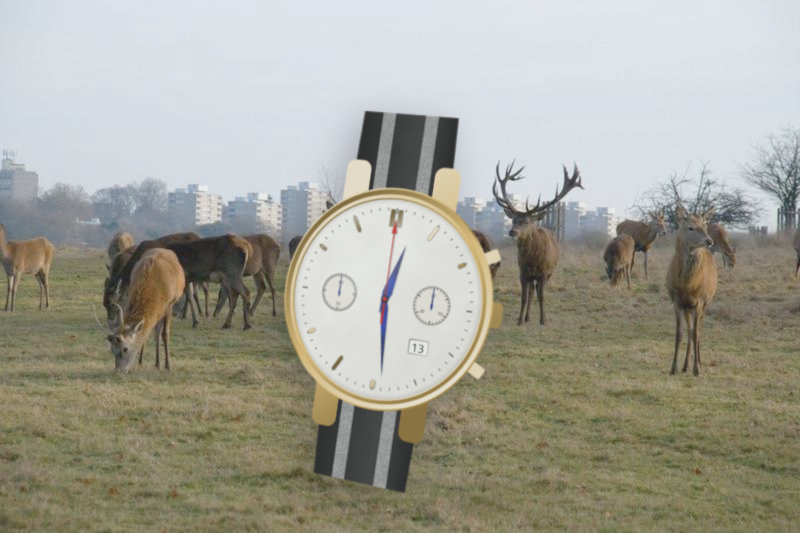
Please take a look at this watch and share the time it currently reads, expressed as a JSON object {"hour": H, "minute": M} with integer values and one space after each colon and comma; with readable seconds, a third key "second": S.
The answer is {"hour": 12, "minute": 29}
